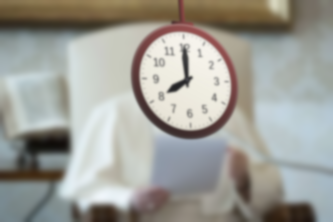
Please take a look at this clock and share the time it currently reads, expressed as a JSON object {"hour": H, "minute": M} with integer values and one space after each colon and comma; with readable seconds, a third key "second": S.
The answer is {"hour": 8, "minute": 0}
